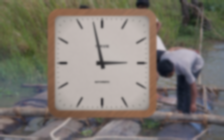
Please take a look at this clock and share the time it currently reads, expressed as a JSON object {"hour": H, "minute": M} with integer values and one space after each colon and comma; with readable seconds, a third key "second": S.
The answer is {"hour": 2, "minute": 58}
